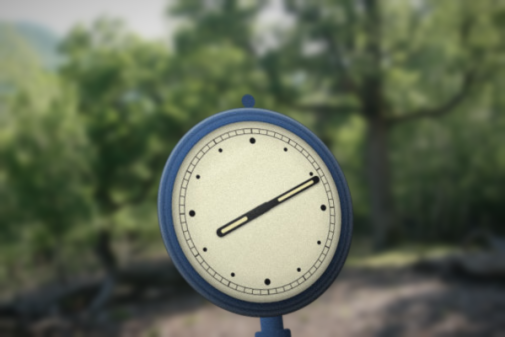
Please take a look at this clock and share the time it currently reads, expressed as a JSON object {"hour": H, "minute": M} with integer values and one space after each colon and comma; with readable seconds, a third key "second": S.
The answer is {"hour": 8, "minute": 11}
